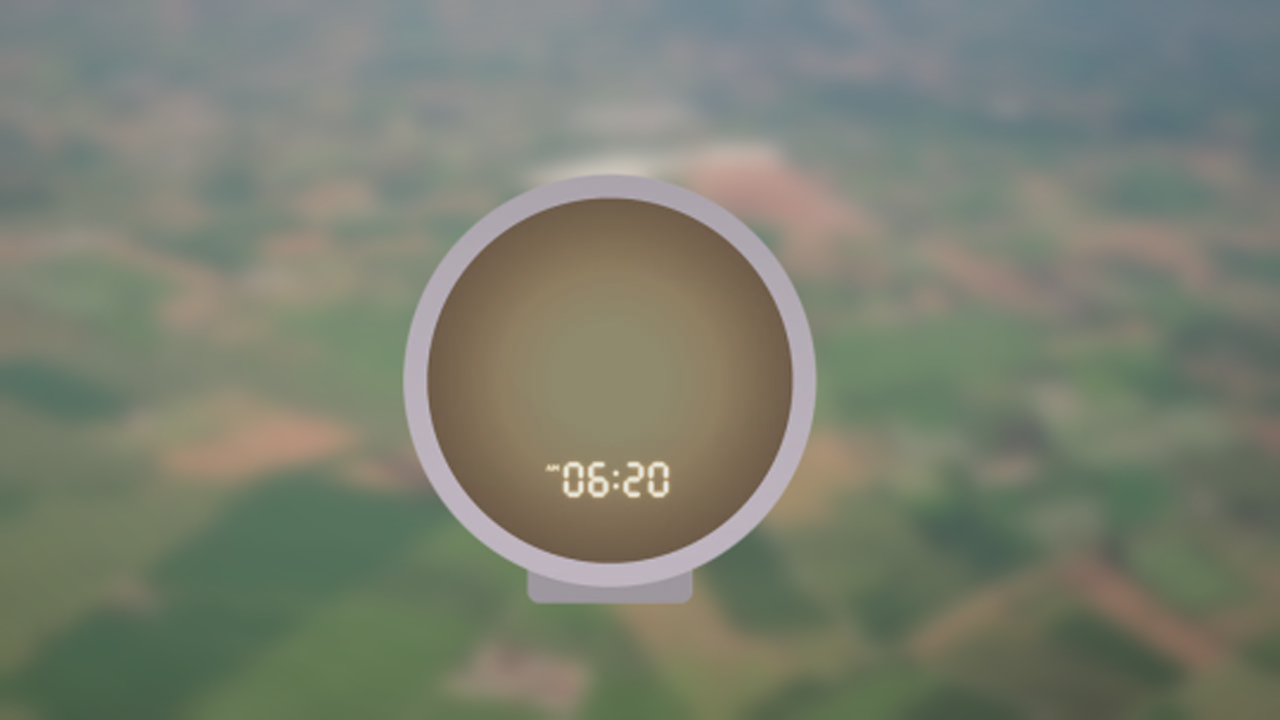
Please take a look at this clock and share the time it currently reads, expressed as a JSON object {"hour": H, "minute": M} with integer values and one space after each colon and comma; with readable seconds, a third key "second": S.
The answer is {"hour": 6, "minute": 20}
